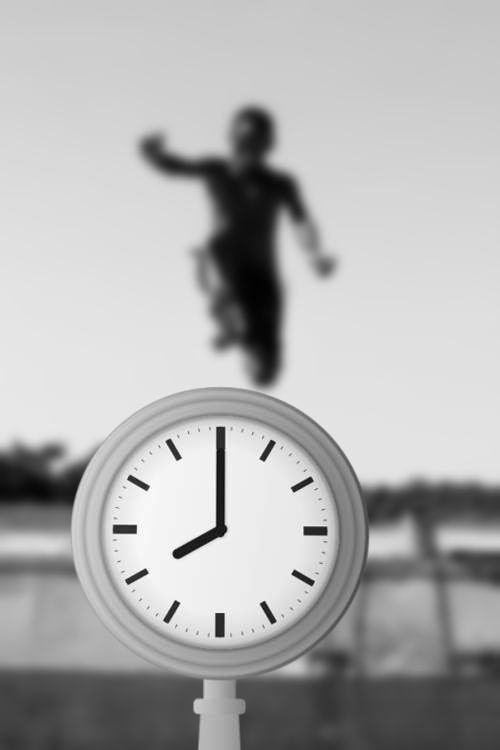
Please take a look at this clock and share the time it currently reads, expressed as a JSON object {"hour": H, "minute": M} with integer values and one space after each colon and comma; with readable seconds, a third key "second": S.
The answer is {"hour": 8, "minute": 0}
